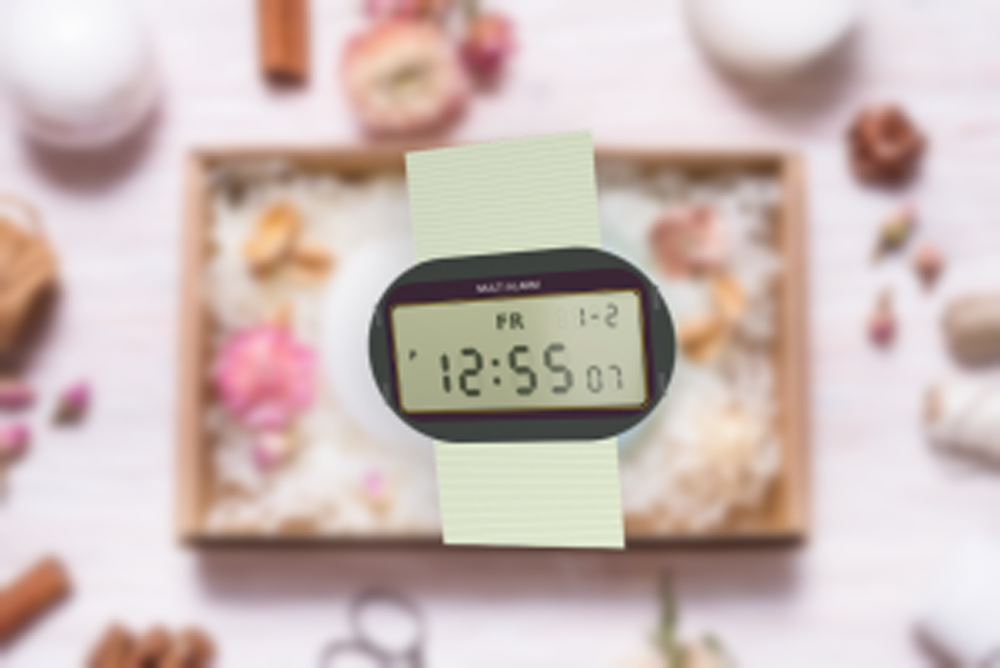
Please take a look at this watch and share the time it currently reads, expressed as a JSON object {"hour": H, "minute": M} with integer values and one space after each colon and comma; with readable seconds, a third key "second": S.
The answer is {"hour": 12, "minute": 55, "second": 7}
